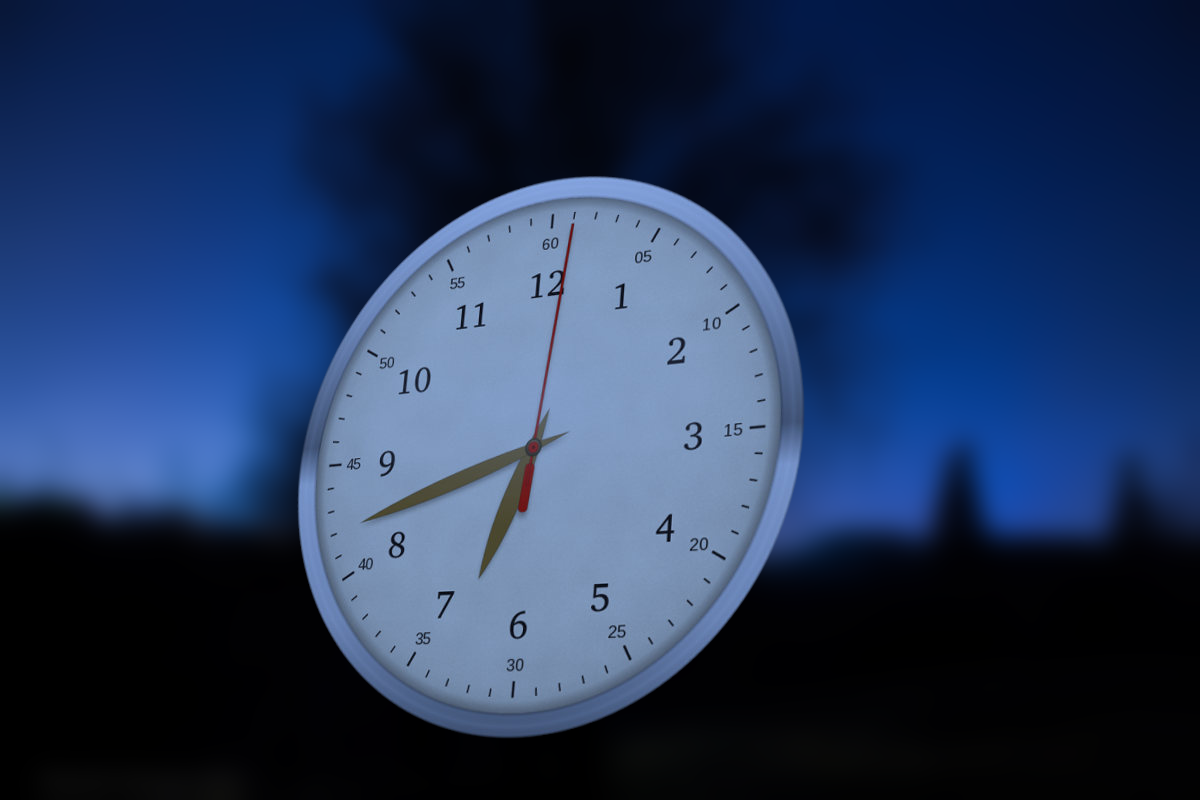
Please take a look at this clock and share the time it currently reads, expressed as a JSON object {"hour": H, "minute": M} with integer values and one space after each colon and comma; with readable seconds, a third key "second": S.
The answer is {"hour": 6, "minute": 42, "second": 1}
